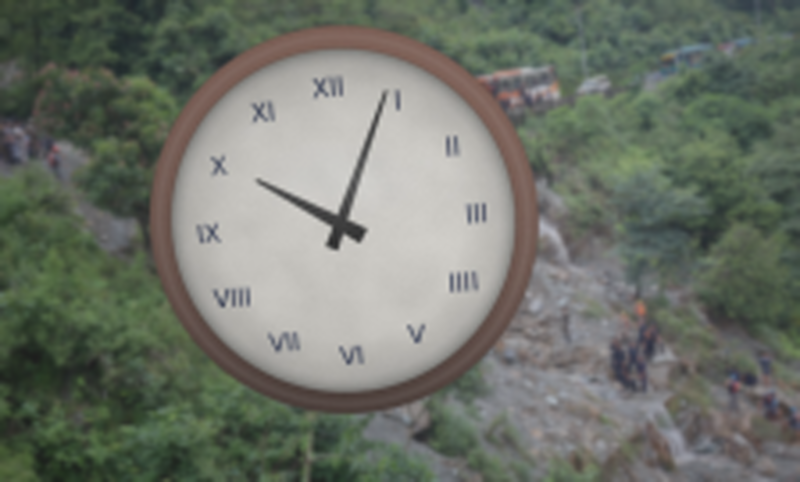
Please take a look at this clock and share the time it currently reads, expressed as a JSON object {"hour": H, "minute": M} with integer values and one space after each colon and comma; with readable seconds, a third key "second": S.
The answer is {"hour": 10, "minute": 4}
